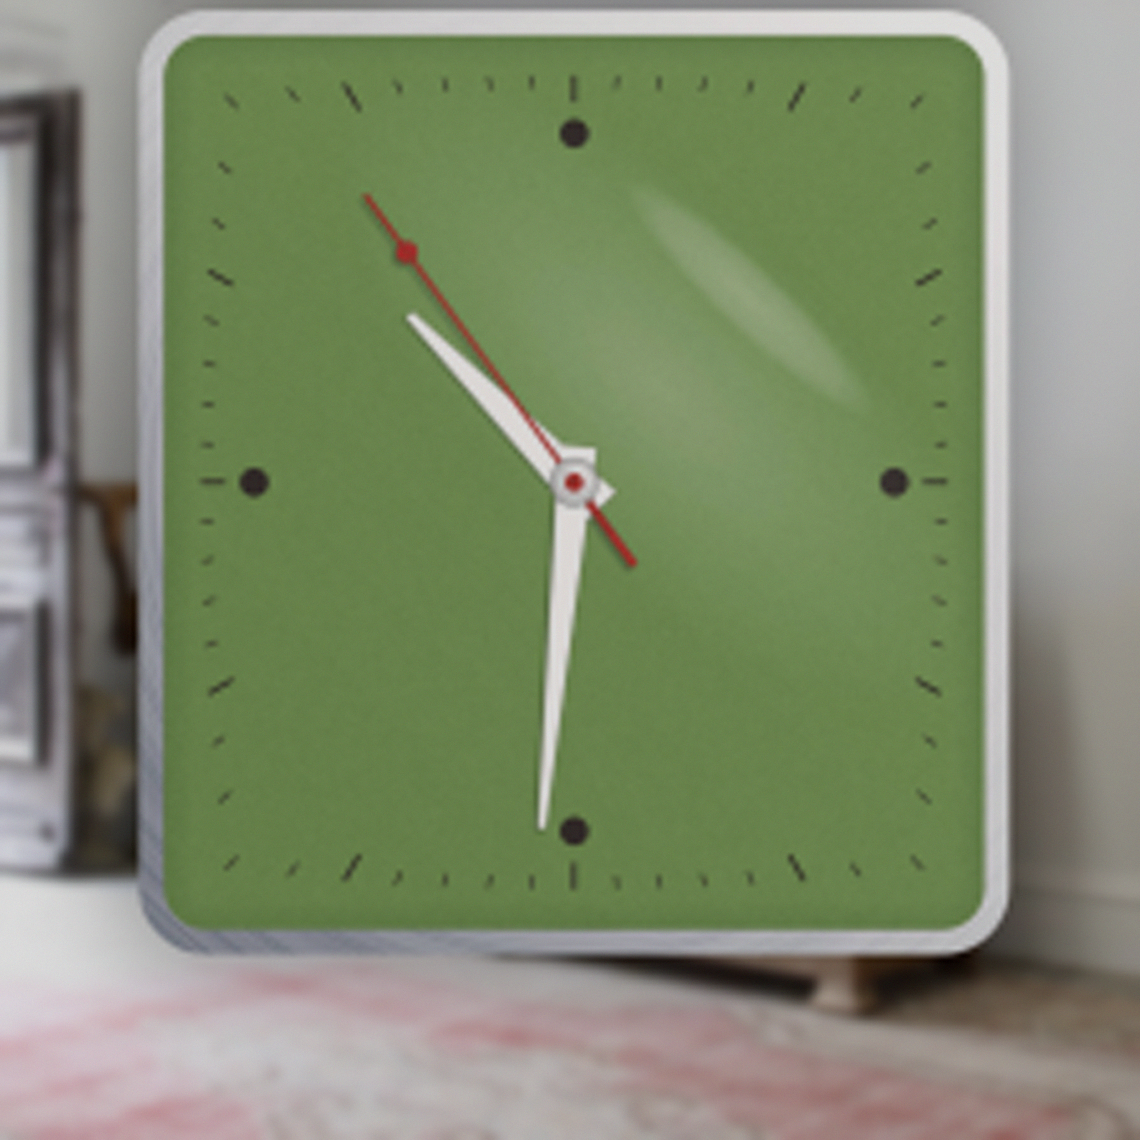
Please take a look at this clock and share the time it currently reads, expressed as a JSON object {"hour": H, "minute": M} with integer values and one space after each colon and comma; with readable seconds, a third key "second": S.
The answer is {"hour": 10, "minute": 30, "second": 54}
